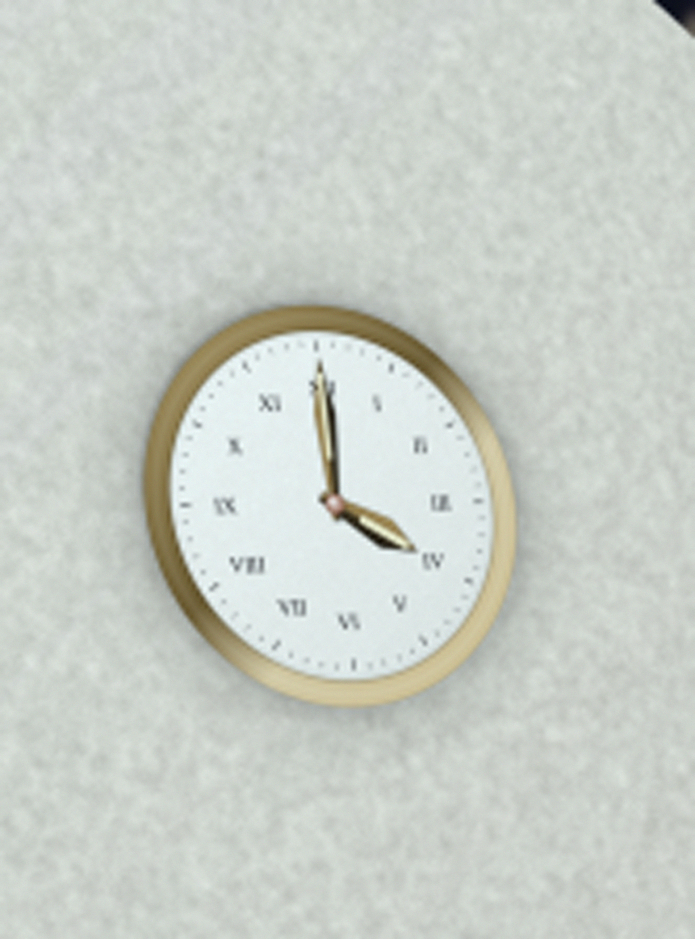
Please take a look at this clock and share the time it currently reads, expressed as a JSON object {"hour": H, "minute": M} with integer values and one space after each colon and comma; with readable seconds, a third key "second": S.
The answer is {"hour": 4, "minute": 0}
